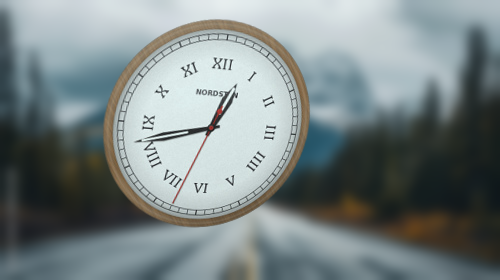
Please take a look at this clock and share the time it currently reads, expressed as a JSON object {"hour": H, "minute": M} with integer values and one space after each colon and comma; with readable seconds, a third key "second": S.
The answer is {"hour": 12, "minute": 42, "second": 33}
